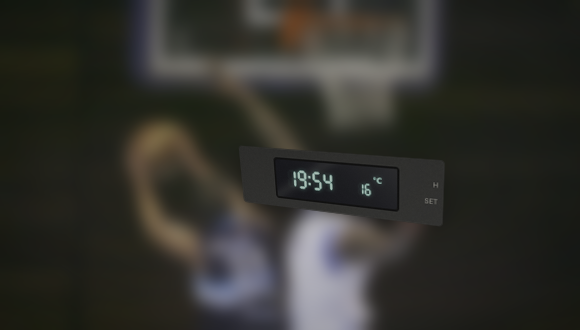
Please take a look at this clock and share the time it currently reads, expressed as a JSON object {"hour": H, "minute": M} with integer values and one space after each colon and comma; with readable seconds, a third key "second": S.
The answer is {"hour": 19, "minute": 54}
